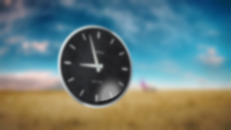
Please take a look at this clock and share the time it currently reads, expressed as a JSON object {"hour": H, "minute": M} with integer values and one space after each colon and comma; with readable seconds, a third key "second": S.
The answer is {"hour": 8, "minute": 57}
